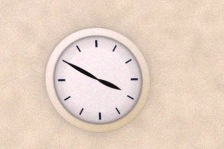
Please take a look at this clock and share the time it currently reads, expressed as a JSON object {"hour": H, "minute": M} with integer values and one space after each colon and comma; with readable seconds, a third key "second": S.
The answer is {"hour": 3, "minute": 50}
